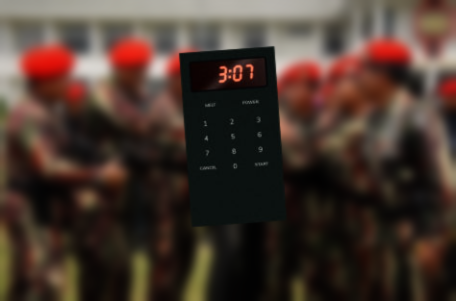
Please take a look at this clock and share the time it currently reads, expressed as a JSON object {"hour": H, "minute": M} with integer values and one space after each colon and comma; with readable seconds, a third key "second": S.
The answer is {"hour": 3, "minute": 7}
